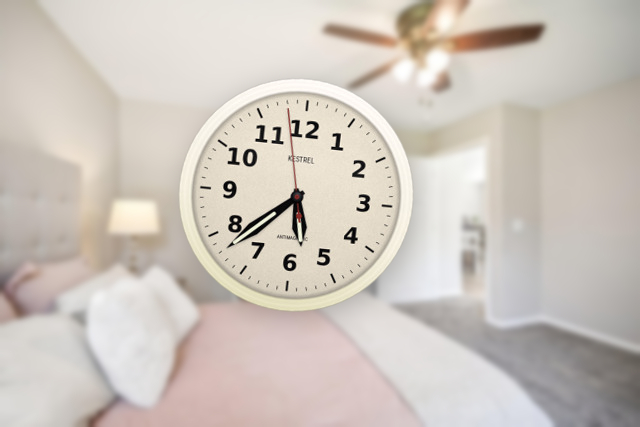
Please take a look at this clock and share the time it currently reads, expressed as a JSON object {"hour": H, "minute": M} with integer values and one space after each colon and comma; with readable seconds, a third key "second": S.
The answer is {"hour": 5, "minute": 37, "second": 58}
